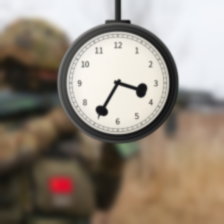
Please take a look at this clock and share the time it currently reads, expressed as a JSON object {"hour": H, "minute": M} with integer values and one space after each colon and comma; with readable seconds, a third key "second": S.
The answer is {"hour": 3, "minute": 35}
